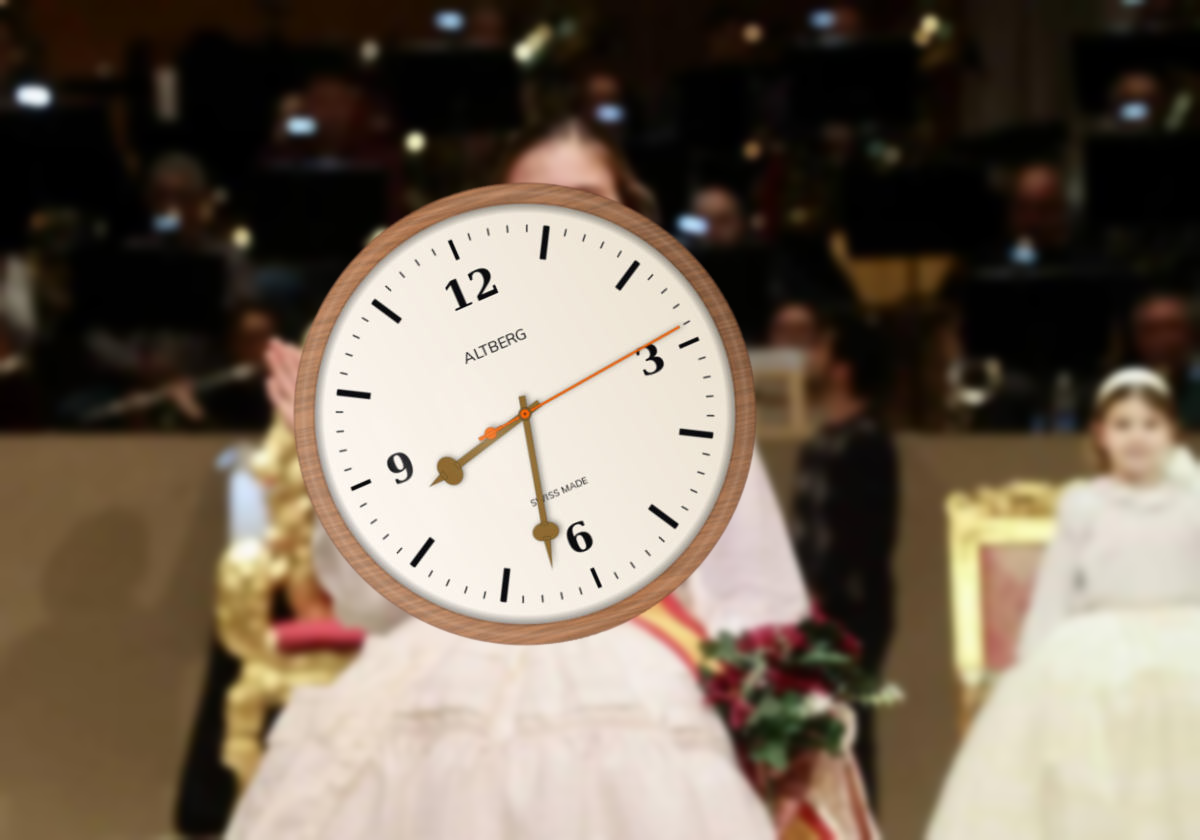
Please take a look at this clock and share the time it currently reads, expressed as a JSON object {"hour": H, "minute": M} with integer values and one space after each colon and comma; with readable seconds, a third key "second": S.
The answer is {"hour": 8, "minute": 32, "second": 14}
